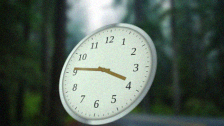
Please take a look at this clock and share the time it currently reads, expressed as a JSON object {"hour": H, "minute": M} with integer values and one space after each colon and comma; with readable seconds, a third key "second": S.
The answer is {"hour": 3, "minute": 46}
